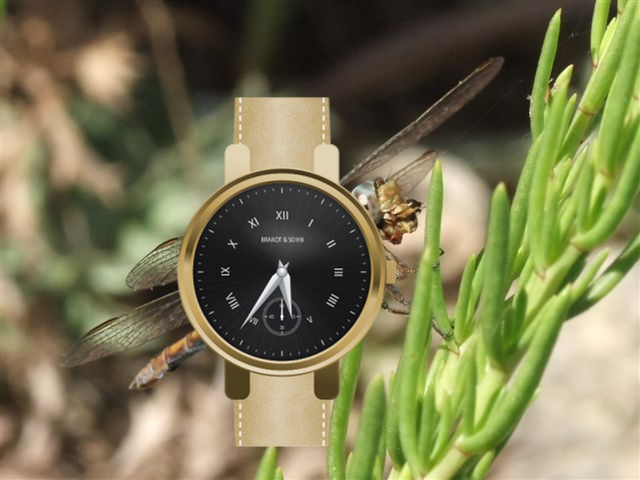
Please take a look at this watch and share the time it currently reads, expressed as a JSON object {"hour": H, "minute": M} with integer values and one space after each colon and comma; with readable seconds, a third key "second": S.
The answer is {"hour": 5, "minute": 36}
